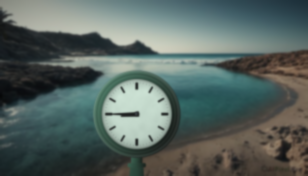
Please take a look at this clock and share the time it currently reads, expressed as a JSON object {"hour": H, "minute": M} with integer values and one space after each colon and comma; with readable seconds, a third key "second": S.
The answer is {"hour": 8, "minute": 45}
